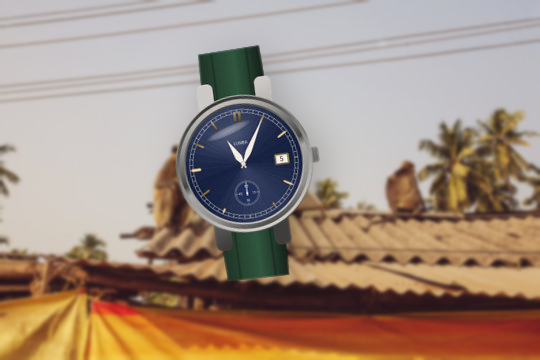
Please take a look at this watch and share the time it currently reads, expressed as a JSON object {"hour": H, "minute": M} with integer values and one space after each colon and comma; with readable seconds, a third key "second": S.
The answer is {"hour": 11, "minute": 5}
